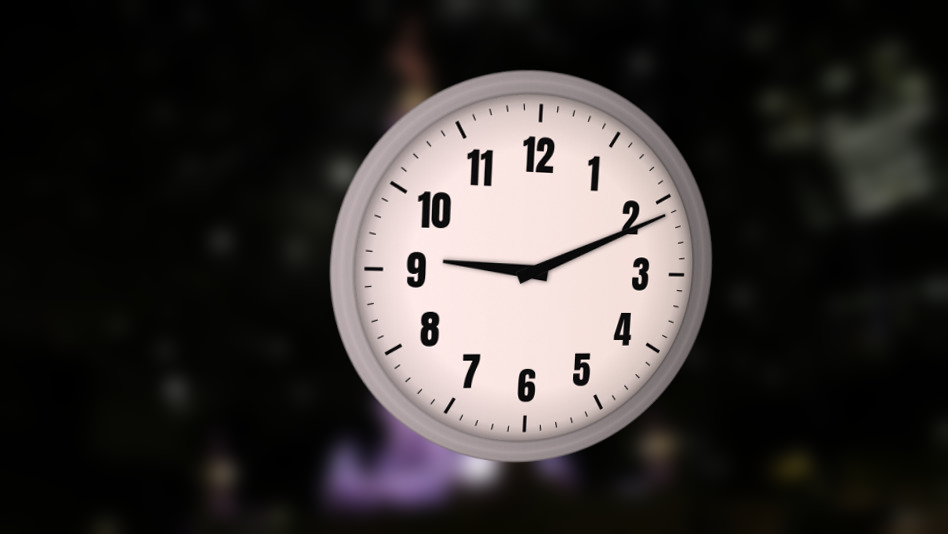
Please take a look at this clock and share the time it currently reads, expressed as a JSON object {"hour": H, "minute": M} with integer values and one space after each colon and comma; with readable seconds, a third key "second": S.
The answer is {"hour": 9, "minute": 11}
